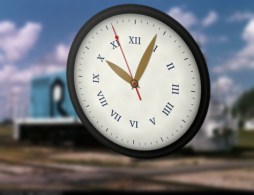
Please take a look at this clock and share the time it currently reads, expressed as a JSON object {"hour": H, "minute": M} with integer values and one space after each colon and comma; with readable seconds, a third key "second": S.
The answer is {"hour": 10, "minute": 3, "second": 56}
